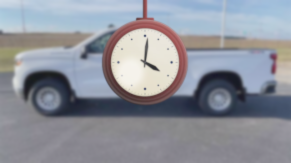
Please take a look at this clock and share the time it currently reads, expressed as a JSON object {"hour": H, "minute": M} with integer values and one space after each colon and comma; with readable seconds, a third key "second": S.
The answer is {"hour": 4, "minute": 1}
